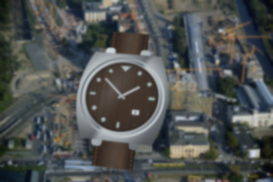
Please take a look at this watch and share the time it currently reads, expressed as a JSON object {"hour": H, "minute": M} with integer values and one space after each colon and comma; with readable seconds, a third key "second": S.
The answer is {"hour": 1, "minute": 52}
